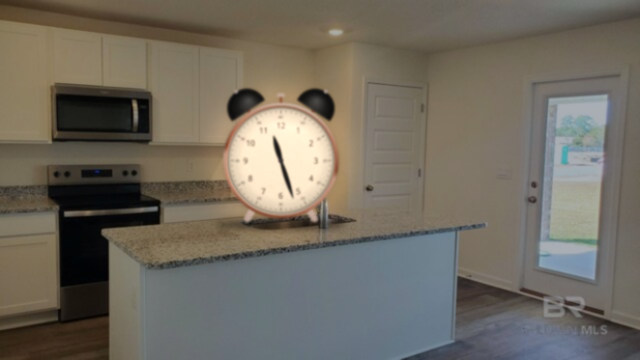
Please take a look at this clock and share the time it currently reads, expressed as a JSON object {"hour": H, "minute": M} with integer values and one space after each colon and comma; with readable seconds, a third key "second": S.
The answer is {"hour": 11, "minute": 27}
